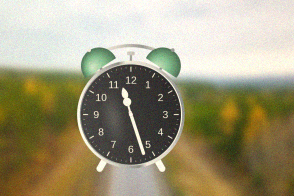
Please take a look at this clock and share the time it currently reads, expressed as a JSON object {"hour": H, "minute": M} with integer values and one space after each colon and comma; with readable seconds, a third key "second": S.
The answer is {"hour": 11, "minute": 27}
